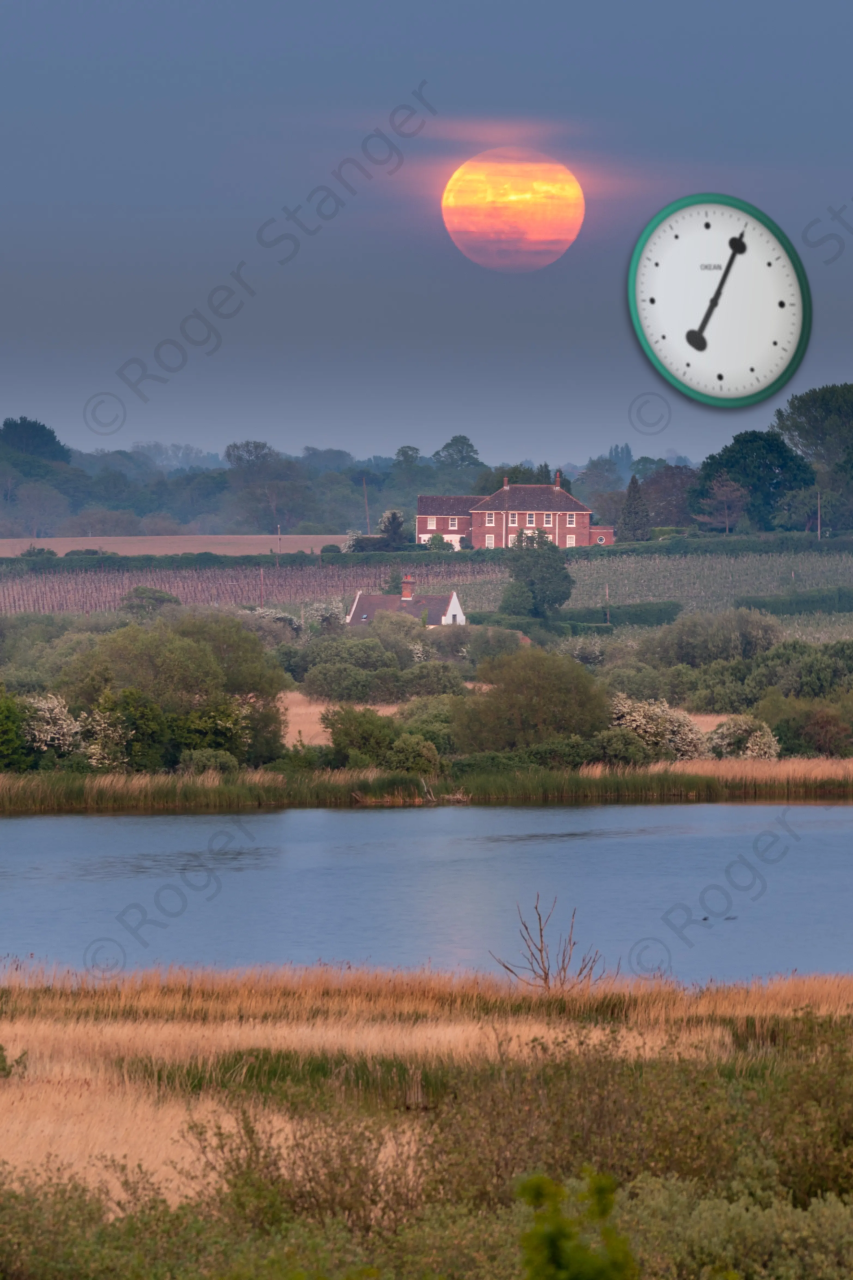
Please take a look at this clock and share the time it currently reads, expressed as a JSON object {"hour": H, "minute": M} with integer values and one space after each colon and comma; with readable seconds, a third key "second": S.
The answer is {"hour": 7, "minute": 5}
